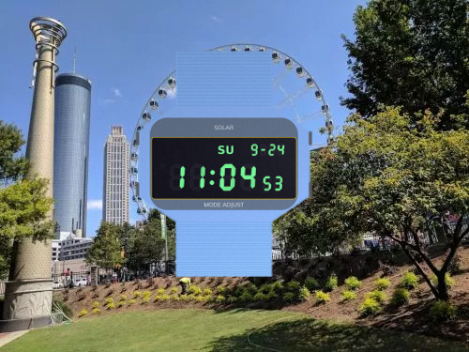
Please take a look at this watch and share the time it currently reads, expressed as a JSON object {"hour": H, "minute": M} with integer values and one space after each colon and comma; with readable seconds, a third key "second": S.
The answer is {"hour": 11, "minute": 4, "second": 53}
